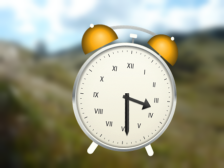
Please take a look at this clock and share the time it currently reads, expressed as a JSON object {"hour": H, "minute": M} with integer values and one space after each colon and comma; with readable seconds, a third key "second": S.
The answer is {"hour": 3, "minute": 29}
